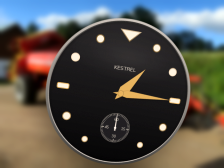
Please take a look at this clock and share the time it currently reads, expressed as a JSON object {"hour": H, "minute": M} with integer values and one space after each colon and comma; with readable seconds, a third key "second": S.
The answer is {"hour": 1, "minute": 15}
